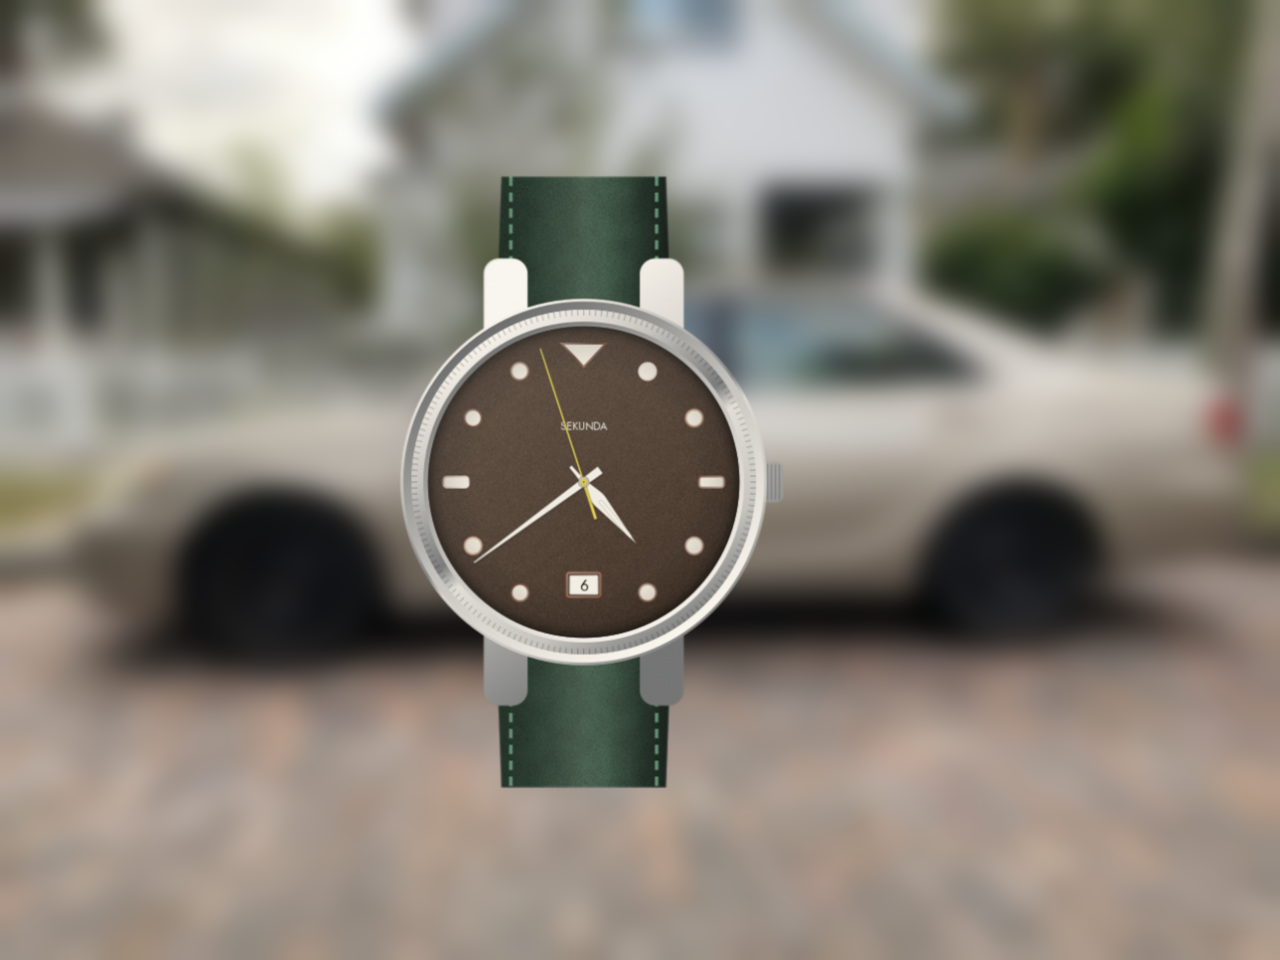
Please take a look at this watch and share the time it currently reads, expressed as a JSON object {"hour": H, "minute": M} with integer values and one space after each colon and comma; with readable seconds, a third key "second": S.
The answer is {"hour": 4, "minute": 38, "second": 57}
